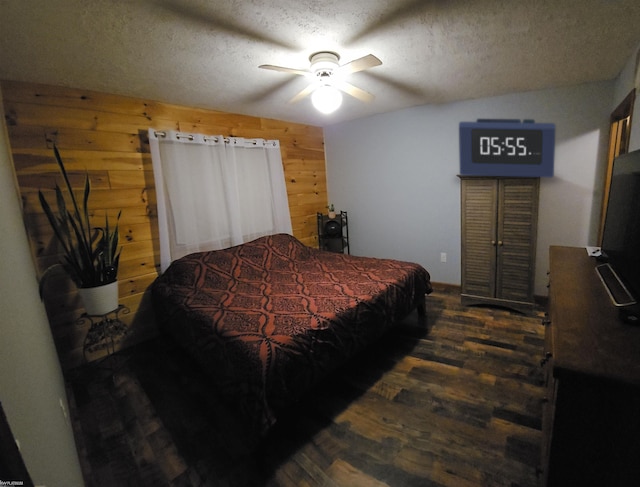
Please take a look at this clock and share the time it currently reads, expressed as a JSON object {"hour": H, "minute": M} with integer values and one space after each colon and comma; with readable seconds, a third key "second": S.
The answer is {"hour": 5, "minute": 55}
